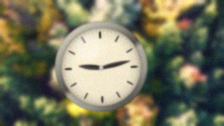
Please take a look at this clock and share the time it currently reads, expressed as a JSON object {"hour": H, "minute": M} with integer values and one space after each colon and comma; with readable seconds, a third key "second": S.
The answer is {"hour": 9, "minute": 13}
